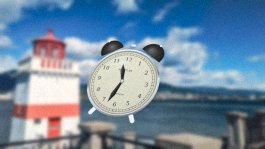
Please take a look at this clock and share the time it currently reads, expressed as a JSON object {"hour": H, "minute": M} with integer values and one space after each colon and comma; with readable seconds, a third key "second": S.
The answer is {"hour": 11, "minute": 33}
